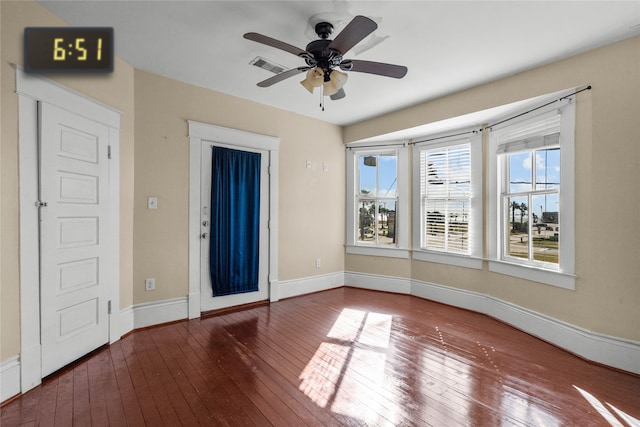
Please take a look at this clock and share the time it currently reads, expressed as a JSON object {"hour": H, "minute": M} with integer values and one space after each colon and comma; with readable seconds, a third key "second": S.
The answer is {"hour": 6, "minute": 51}
